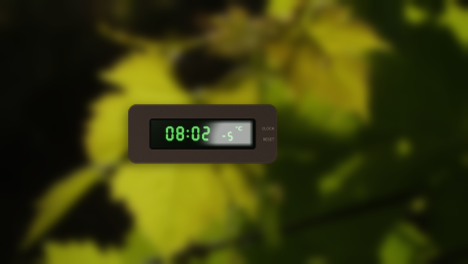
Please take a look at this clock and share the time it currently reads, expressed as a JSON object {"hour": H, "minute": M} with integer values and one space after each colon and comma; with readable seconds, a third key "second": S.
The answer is {"hour": 8, "minute": 2}
